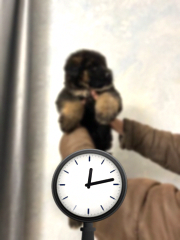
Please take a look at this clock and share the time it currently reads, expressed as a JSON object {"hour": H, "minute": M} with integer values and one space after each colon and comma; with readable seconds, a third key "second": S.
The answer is {"hour": 12, "minute": 13}
